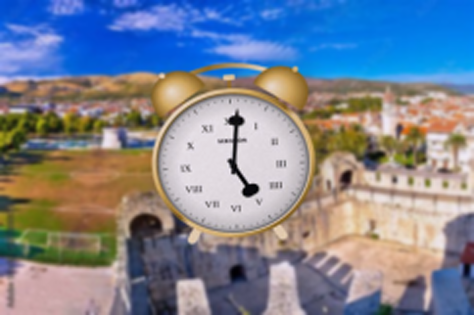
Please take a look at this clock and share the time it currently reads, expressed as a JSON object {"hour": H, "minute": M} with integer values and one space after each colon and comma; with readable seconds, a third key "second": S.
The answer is {"hour": 5, "minute": 1}
